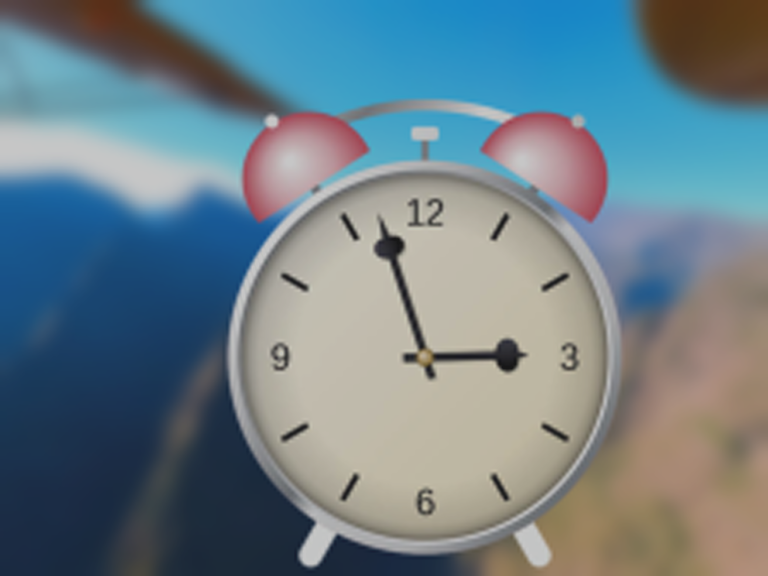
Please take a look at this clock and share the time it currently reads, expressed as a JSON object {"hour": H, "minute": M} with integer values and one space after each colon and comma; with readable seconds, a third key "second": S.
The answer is {"hour": 2, "minute": 57}
